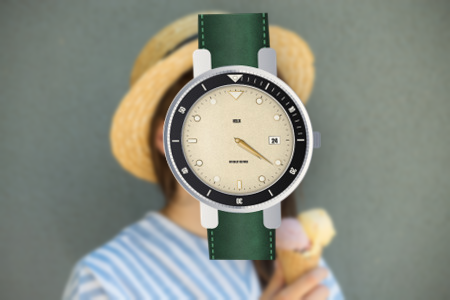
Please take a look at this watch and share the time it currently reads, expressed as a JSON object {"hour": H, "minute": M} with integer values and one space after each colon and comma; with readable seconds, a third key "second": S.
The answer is {"hour": 4, "minute": 21}
